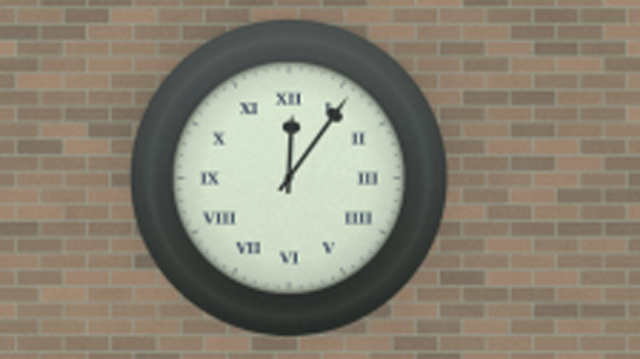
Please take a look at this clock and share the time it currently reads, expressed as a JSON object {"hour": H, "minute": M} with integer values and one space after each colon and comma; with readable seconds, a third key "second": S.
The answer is {"hour": 12, "minute": 6}
